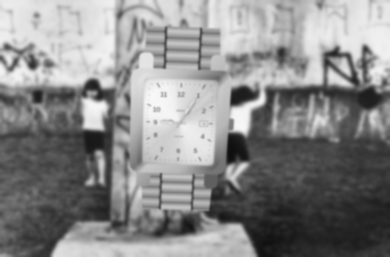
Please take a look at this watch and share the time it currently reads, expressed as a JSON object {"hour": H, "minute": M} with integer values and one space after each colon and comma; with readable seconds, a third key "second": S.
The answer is {"hour": 9, "minute": 5}
